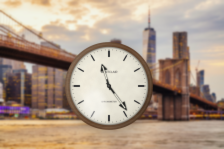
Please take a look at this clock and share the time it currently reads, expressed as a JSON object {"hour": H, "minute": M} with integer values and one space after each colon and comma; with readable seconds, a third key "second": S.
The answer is {"hour": 11, "minute": 24}
